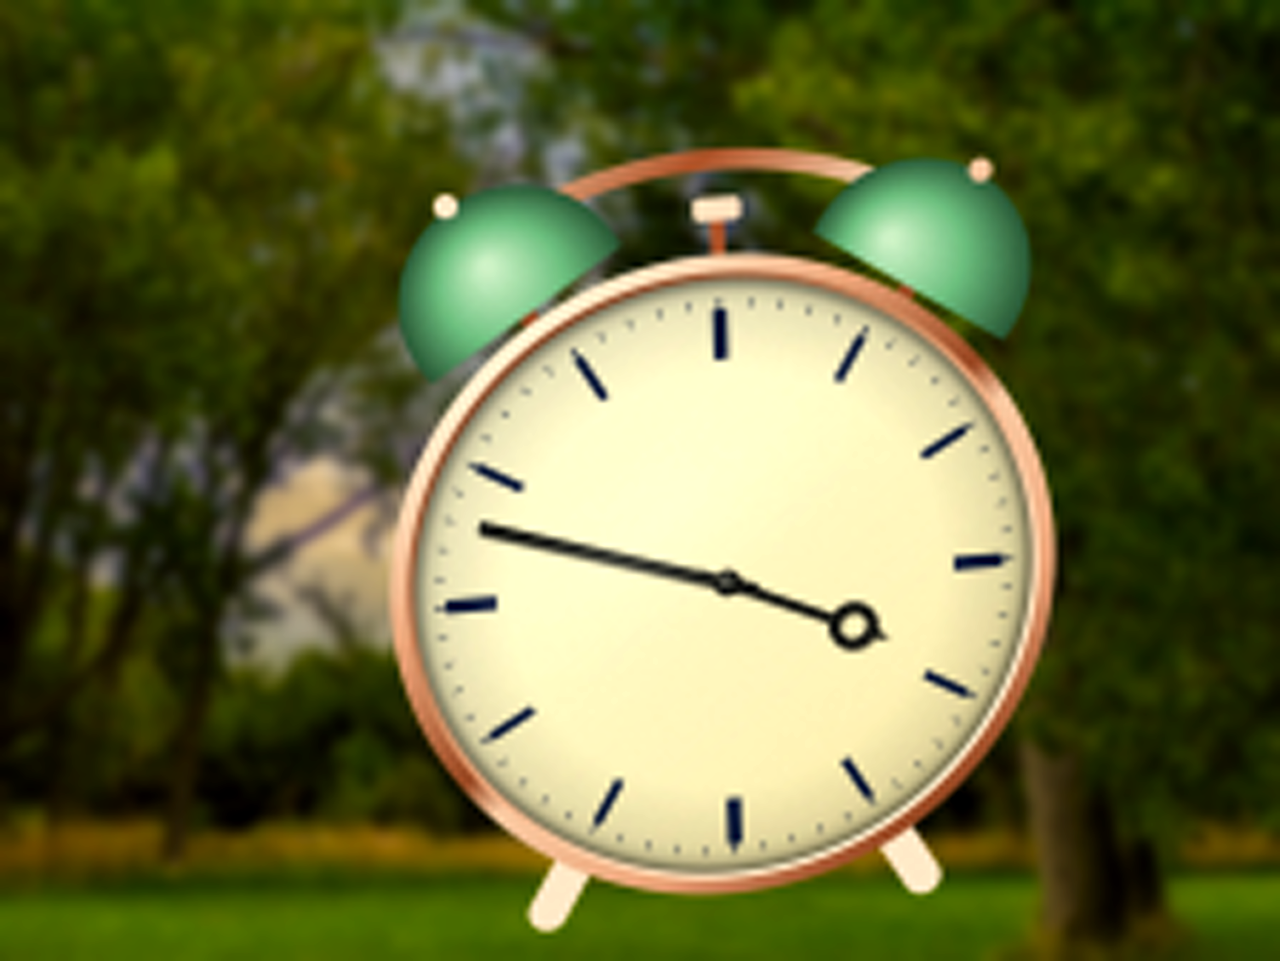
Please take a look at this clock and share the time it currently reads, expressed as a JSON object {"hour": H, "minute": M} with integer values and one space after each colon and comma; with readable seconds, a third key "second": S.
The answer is {"hour": 3, "minute": 48}
